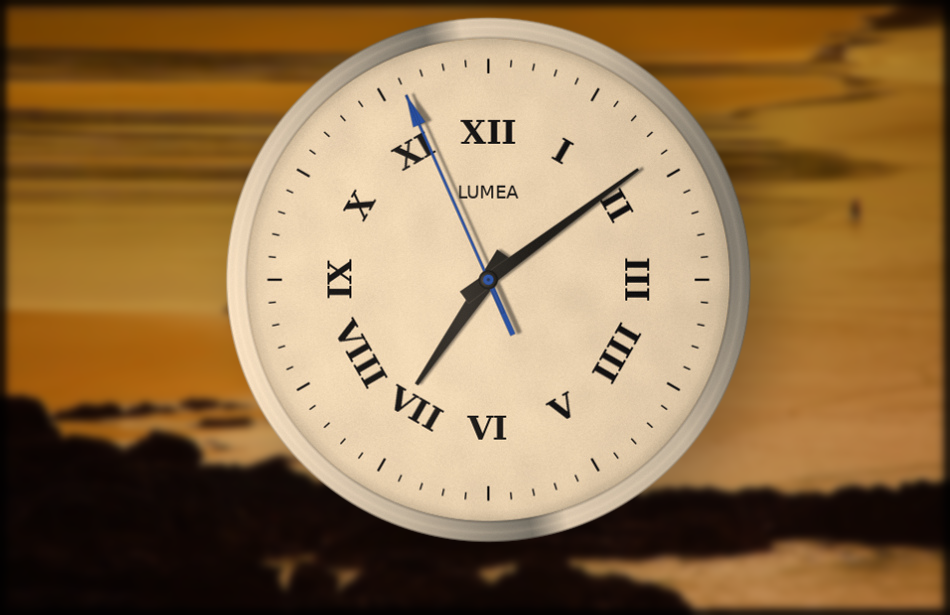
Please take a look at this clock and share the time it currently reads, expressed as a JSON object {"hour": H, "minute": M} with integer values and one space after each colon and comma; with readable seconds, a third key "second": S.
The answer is {"hour": 7, "minute": 8, "second": 56}
